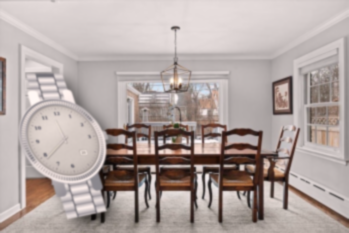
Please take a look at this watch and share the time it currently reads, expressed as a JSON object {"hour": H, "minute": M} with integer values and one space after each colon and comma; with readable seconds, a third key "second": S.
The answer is {"hour": 11, "minute": 39}
